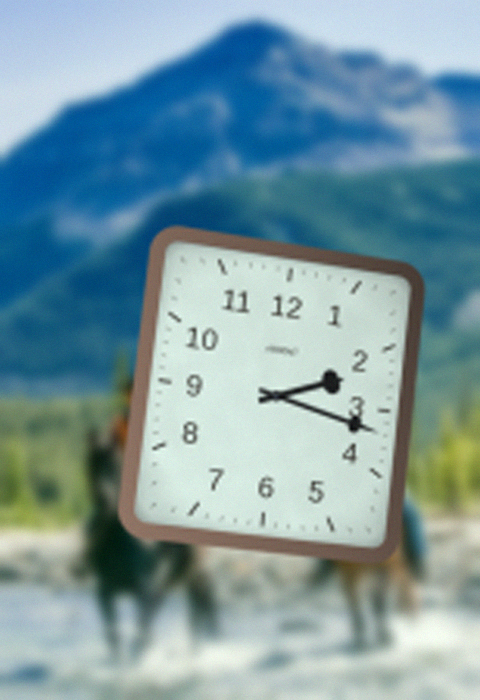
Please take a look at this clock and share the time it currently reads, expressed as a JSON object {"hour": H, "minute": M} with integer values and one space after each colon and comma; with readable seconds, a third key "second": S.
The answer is {"hour": 2, "minute": 17}
